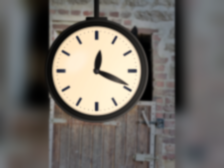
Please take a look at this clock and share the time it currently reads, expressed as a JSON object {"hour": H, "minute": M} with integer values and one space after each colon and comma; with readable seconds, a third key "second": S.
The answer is {"hour": 12, "minute": 19}
